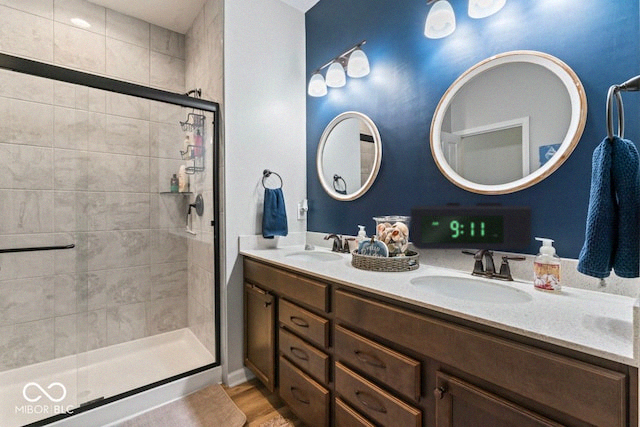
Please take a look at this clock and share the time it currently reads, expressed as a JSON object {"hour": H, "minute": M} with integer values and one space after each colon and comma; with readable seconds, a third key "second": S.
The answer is {"hour": 9, "minute": 11}
